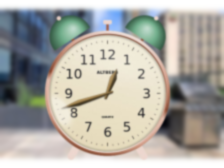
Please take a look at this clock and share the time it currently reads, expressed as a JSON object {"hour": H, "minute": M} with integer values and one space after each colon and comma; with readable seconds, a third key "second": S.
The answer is {"hour": 12, "minute": 42}
